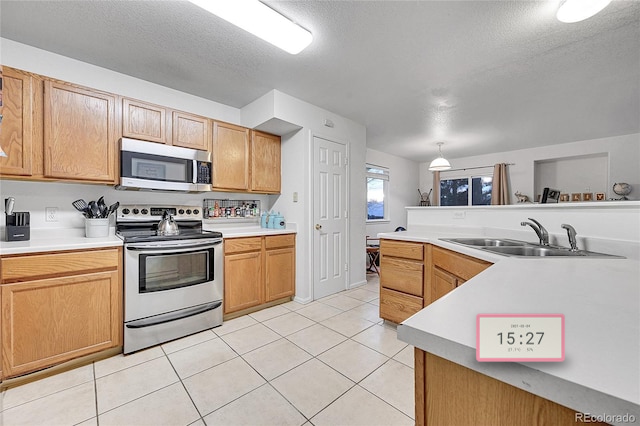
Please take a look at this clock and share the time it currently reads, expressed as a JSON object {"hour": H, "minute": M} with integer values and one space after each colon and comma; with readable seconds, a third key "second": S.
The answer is {"hour": 15, "minute": 27}
